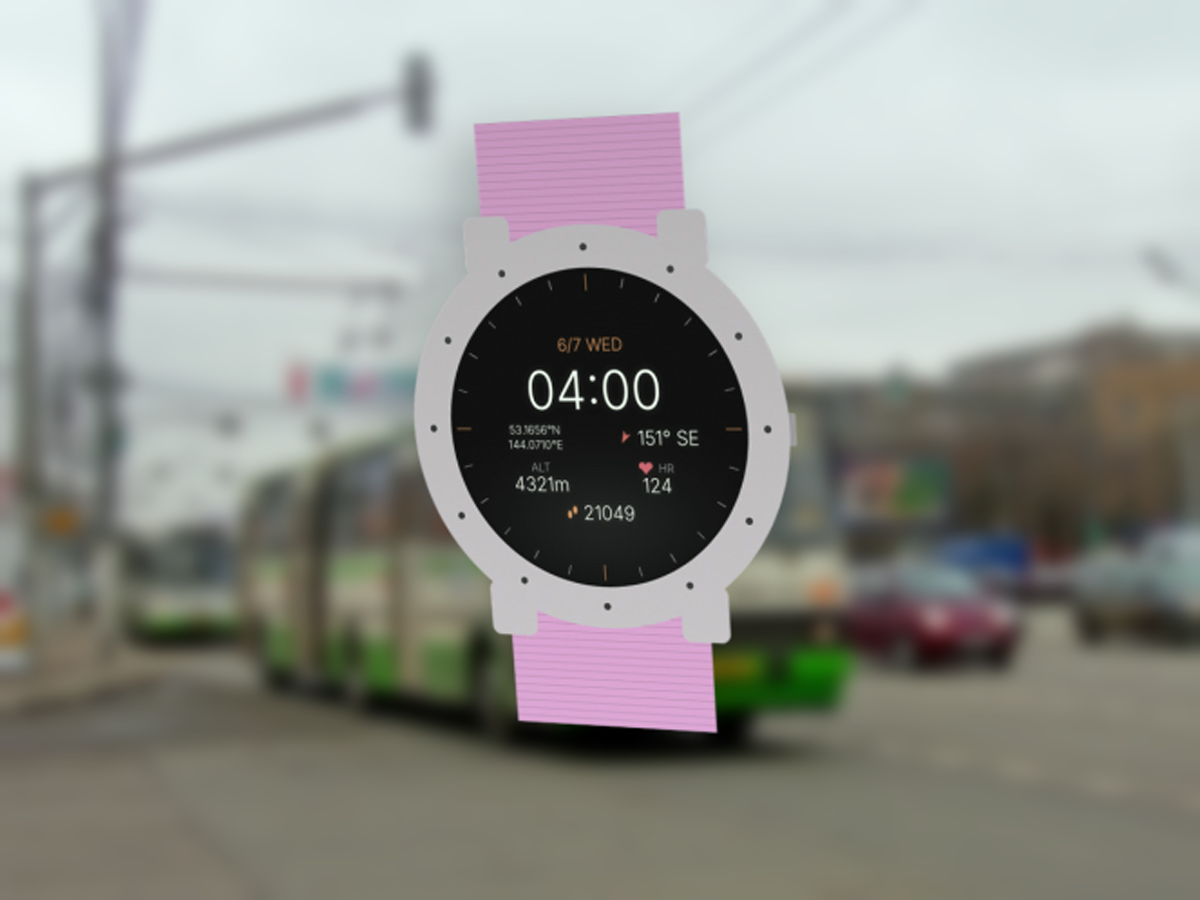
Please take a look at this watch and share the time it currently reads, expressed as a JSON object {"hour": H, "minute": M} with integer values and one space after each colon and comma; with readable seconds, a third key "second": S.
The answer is {"hour": 4, "minute": 0}
